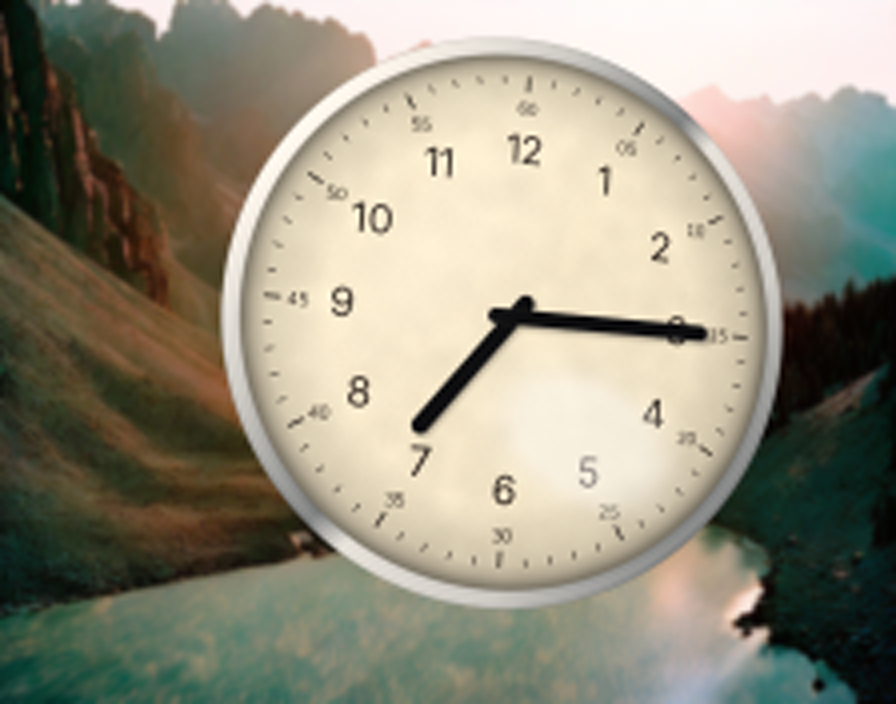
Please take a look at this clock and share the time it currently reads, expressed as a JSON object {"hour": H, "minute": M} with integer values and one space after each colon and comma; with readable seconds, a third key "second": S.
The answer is {"hour": 7, "minute": 15}
